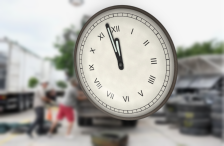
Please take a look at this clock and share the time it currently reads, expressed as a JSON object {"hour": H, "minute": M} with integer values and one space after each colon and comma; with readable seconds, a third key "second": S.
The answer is {"hour": 11, "minute": 58}
